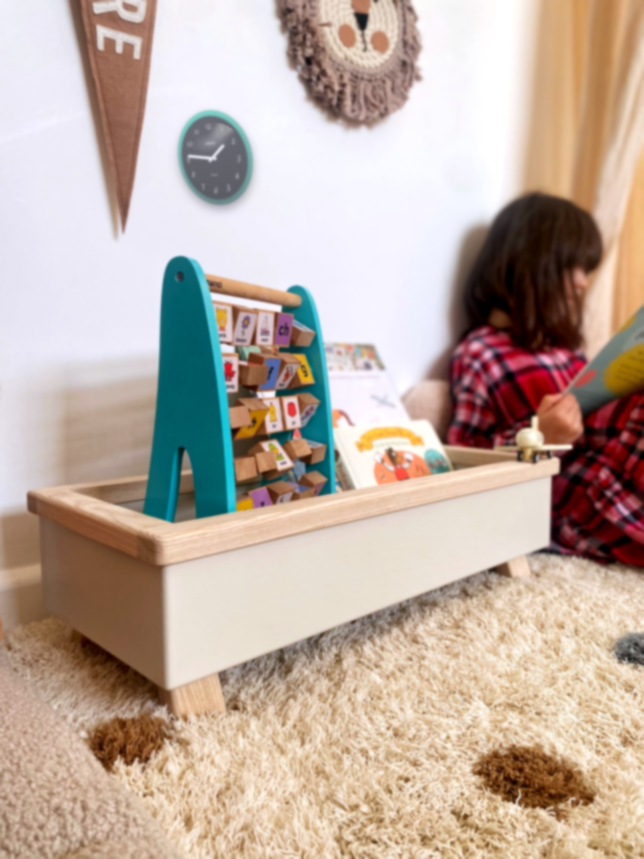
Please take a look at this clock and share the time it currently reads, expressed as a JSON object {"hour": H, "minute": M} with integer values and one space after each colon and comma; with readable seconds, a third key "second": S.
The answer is {"hour": 1, "minute": 46}
